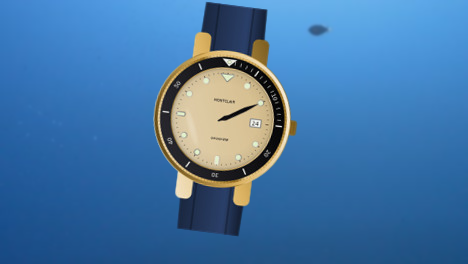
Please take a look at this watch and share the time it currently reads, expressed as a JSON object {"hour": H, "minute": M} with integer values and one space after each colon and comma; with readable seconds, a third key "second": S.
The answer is {"hour": 2, "minute": 10}
